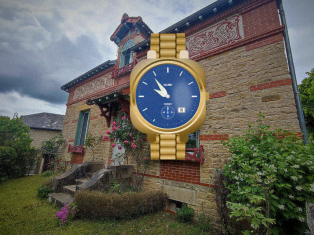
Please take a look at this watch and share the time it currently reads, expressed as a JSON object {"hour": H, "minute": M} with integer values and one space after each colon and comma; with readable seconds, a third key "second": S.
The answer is {"hour": 9, "minute": 54}
